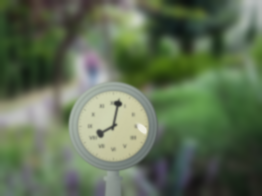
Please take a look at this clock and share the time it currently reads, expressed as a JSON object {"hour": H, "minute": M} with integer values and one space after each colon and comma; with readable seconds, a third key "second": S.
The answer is {"hour": 8, "minute": 2}
